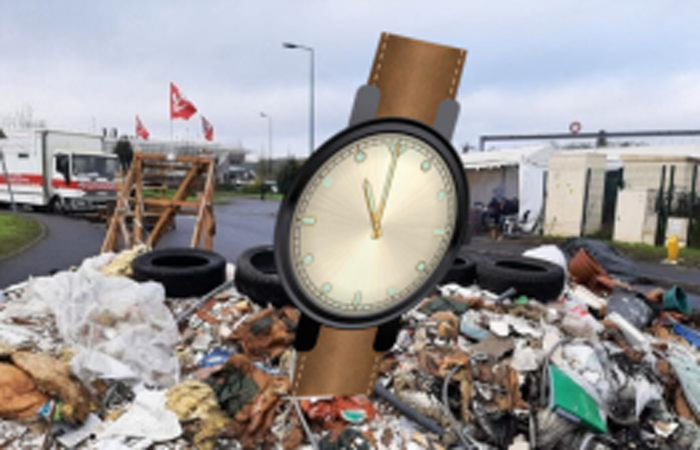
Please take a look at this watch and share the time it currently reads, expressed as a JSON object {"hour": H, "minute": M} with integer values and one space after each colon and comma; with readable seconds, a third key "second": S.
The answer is {"hour": 11, "minute": 0}
